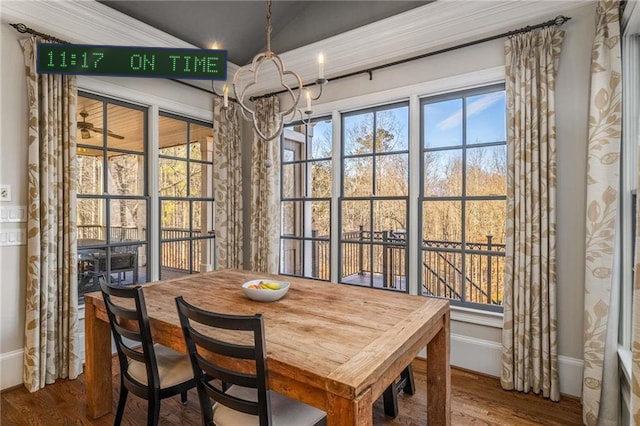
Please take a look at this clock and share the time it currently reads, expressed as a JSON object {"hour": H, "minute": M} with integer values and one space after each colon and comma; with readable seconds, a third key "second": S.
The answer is {"hour": 11, "minute": 17}
